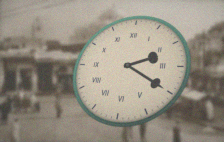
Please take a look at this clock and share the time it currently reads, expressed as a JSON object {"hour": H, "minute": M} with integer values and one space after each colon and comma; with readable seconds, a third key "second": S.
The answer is {"hour": 2, "minute": 20}
